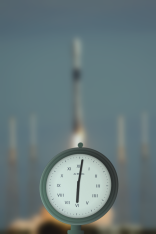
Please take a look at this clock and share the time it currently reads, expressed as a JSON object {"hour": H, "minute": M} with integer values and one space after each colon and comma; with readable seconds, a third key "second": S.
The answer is {"hour": 6, "minute": 1}
